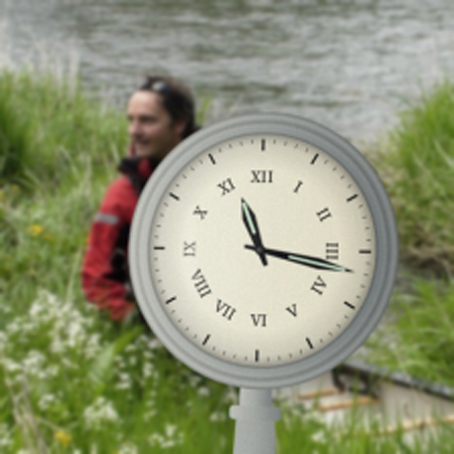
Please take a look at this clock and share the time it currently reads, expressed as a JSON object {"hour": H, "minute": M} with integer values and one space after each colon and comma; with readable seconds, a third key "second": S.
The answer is {"hour": 11, "minute": 17}
